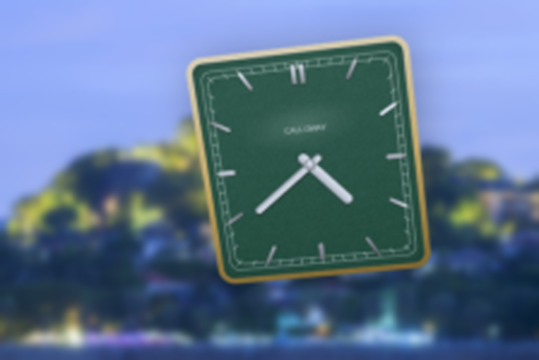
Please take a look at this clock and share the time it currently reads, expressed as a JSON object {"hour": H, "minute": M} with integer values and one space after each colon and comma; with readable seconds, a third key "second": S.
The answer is {"hour": 4, "minute": 39}
